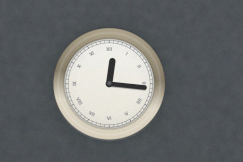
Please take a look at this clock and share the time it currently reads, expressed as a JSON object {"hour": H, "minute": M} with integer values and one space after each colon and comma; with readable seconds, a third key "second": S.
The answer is {"hour": 12, "minute": 16}
